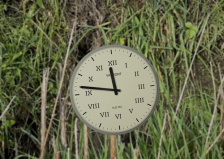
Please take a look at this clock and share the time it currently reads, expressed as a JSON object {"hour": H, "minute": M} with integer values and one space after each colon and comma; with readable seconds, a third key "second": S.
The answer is {"hour": 11, "minute": 47}
